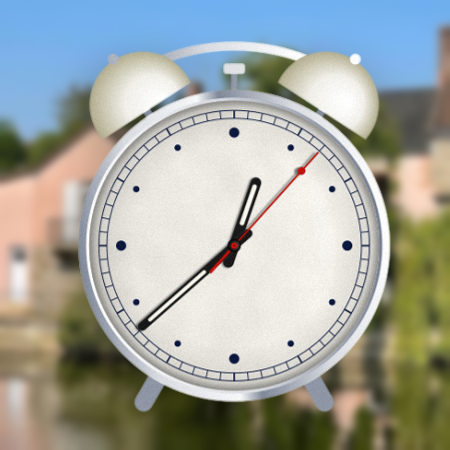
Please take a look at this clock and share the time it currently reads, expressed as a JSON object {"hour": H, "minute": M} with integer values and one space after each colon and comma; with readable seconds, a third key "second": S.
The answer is {"hour": 12, "minute": 38, "second": 7}
